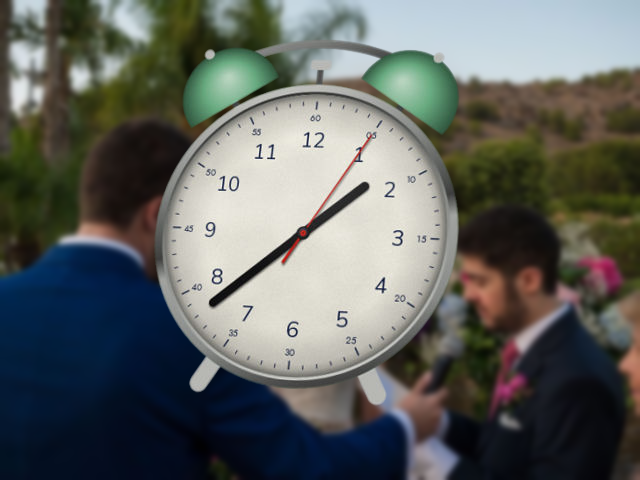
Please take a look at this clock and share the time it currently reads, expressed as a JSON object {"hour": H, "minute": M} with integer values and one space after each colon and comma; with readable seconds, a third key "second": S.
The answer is {"hour": 1, "minute": 38, "second": 5}
